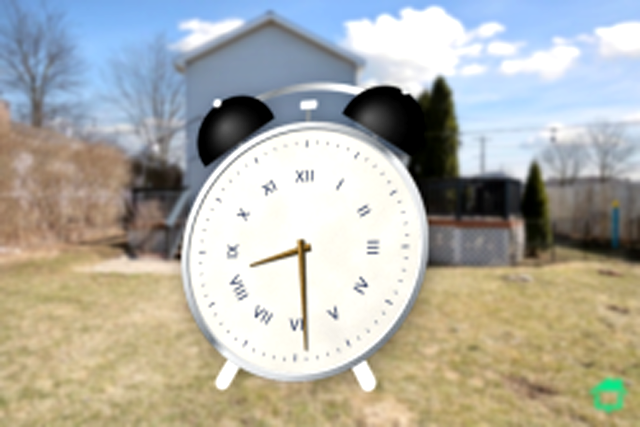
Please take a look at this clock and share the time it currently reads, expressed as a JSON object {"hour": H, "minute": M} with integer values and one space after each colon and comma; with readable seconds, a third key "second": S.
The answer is {"hour": 8, "minute": 29}
